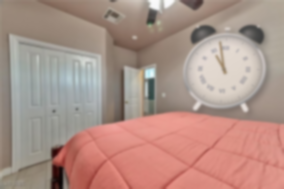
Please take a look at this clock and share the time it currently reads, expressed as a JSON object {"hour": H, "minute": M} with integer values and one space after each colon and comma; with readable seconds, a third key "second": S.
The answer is {"hour": 10, "minute": 58}
